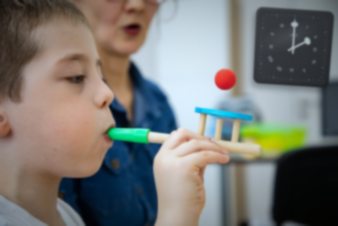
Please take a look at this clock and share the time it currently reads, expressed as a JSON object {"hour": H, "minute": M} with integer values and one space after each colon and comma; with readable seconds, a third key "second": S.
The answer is {"hour": 2, "minute": 0}
